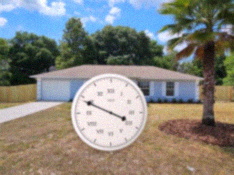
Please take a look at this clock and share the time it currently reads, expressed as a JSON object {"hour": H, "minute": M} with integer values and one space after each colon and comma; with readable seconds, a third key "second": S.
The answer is {"hour": 3, "minute": 49}
